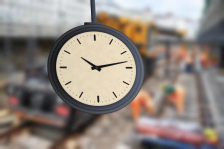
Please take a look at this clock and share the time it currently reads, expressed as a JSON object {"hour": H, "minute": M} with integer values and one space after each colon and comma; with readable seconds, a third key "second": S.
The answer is {"hour": 10, "minute": 13}
